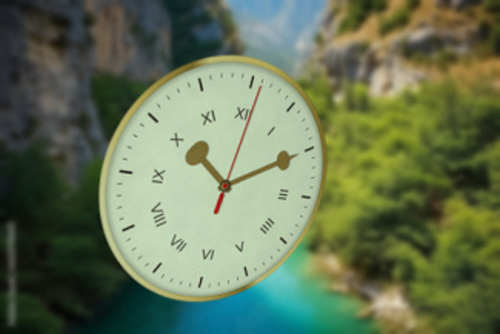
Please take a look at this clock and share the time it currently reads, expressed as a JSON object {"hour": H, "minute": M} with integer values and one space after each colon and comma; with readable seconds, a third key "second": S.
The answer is {"hour": 10, "minute": 10, "second": 1}
